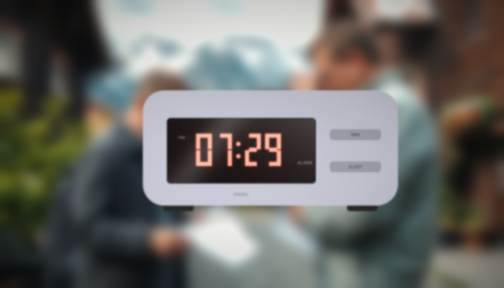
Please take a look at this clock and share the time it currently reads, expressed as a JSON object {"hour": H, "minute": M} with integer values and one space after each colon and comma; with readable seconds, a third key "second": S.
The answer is {"hour": 7, "minute": 29}
